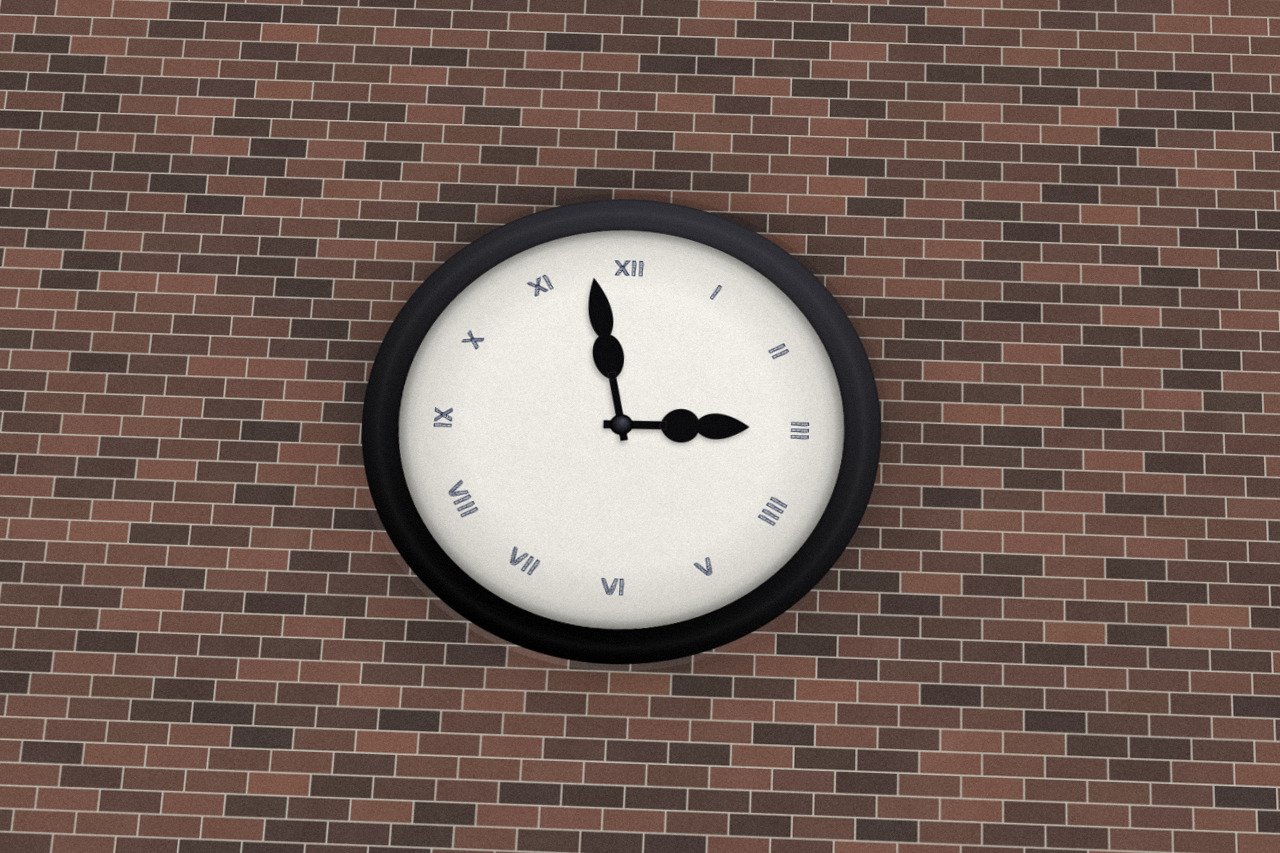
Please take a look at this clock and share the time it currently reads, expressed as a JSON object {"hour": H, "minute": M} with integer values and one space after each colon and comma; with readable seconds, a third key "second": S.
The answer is {"hour": 2, "minute": 58}
